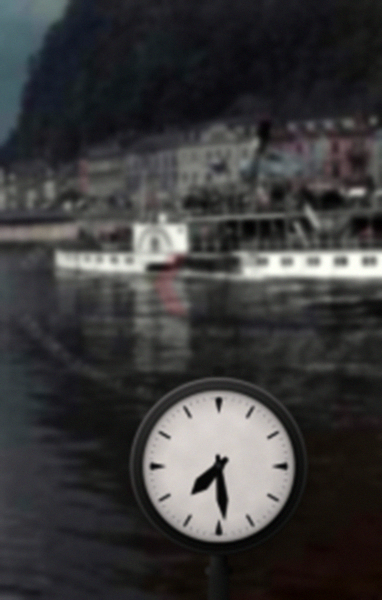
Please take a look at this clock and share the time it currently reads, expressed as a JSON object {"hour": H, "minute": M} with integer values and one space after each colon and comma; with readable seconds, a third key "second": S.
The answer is {"hour": 7, "minute": 29}
